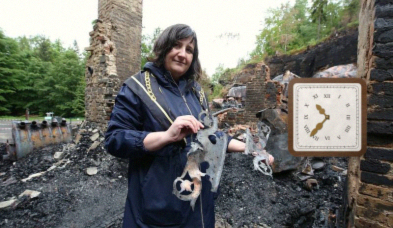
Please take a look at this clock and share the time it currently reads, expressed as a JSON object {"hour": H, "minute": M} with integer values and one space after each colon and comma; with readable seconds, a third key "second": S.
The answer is {"hour": 10, "minute": 37}
